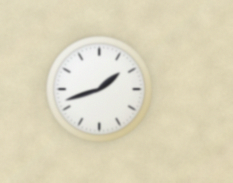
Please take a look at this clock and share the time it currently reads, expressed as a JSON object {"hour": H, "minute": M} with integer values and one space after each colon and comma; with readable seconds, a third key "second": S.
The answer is {"hour": 1, "minute": 42}
